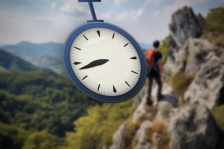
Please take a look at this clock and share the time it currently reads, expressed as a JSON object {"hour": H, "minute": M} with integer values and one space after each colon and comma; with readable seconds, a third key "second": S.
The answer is {"hour": 8, "minute": 43}
